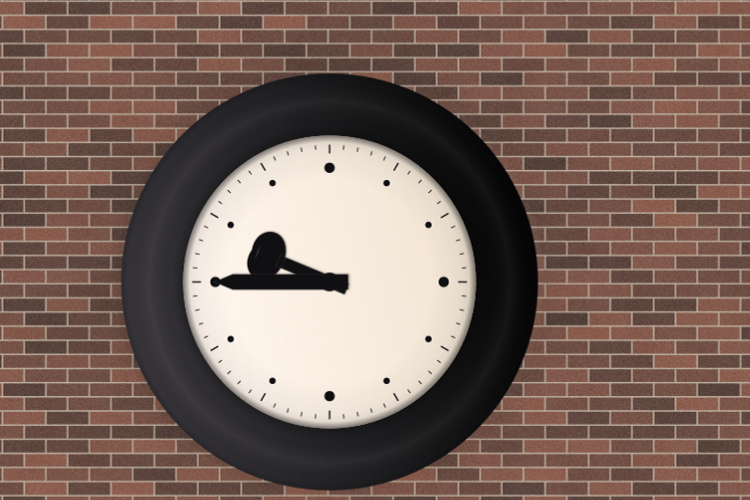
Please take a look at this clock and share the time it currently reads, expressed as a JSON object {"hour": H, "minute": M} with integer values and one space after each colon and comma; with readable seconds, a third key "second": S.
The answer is {"hour": 9, "minute": 45}
